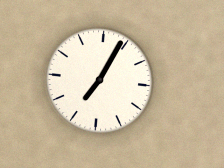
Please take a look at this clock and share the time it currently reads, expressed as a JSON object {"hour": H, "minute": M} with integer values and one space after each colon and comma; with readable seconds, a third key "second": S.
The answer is {"hour": 7, "minute": 4}
